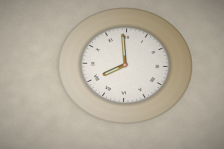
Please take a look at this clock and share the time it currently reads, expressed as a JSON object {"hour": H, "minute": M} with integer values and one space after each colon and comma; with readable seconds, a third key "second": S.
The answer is {"hour": 7, "minute": 59}
